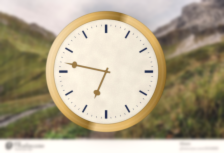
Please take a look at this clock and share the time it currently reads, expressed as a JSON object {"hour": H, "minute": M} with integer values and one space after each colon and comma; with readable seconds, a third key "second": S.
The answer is {"hour": 6, "minute": 47}
